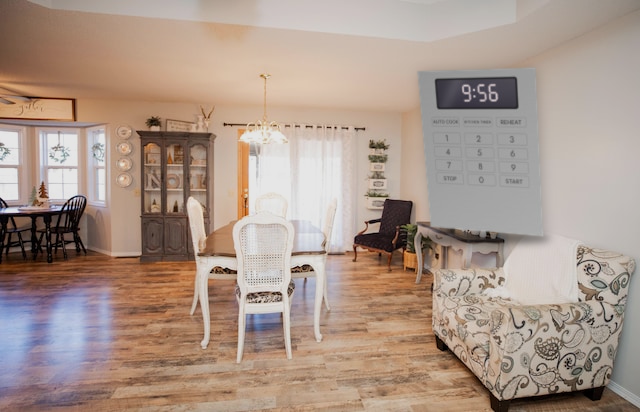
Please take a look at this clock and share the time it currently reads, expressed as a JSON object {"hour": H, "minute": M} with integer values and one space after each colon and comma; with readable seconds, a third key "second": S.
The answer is {"hour": 9, "minute": 56}
